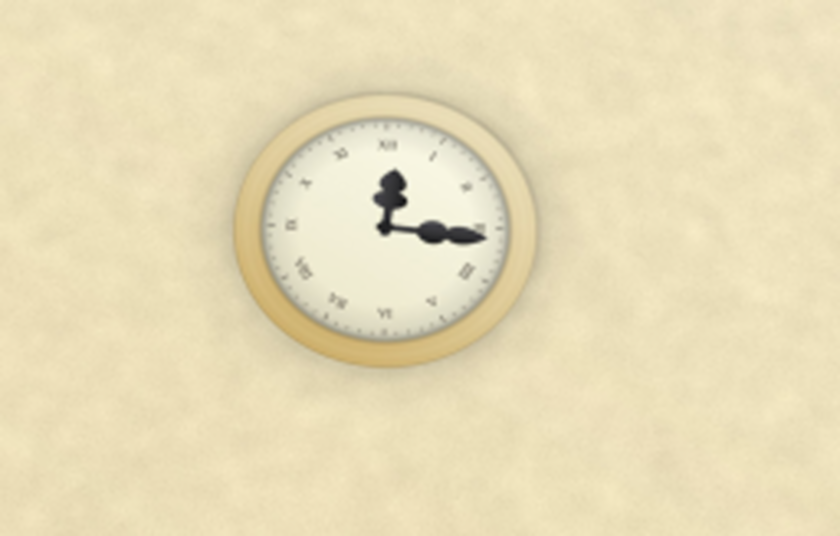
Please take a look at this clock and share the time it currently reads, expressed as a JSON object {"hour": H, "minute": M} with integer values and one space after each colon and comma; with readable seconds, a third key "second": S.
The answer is {"hour": 12, "minute": 16}
